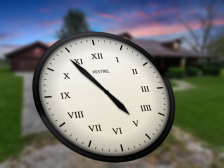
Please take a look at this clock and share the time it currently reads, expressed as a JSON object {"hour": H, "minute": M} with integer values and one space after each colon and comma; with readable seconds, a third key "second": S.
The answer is {"hour": 4, "minute": 54}
